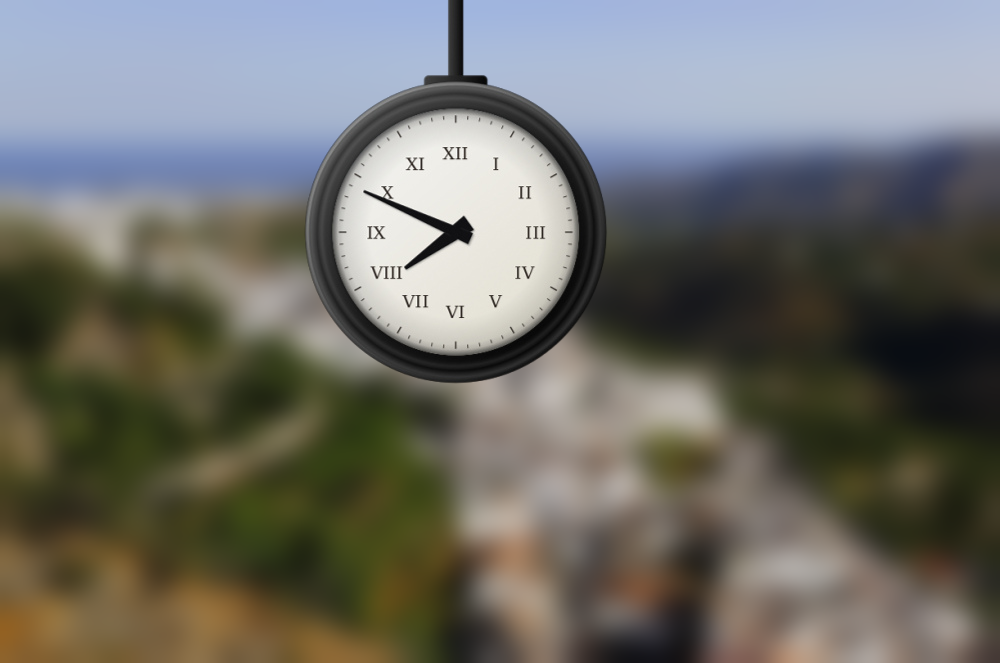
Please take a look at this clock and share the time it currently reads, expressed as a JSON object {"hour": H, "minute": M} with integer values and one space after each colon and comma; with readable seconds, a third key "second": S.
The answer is {"hour": 7, "minute": 49}
